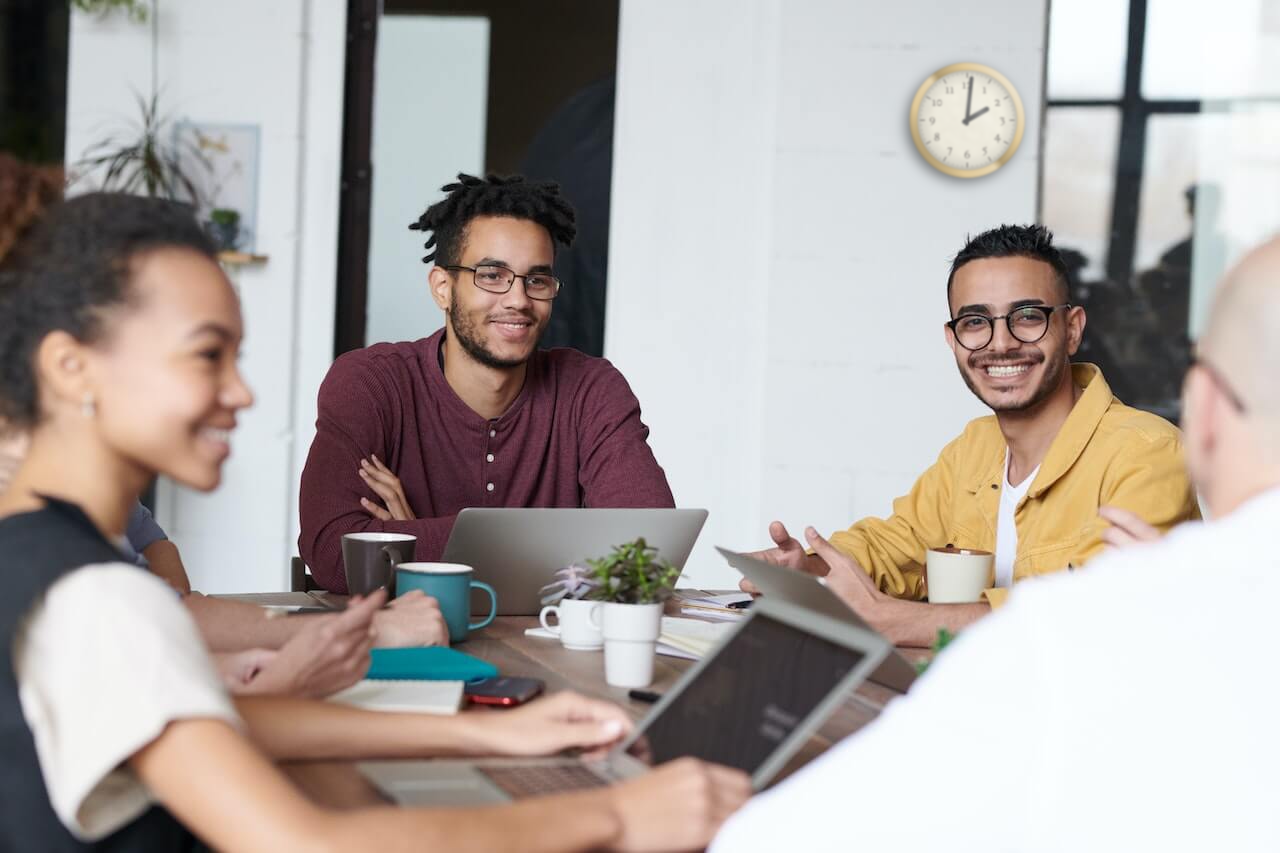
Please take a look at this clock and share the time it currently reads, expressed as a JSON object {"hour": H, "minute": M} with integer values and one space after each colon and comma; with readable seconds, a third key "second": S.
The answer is {"hour": 2, "minute": 1}
